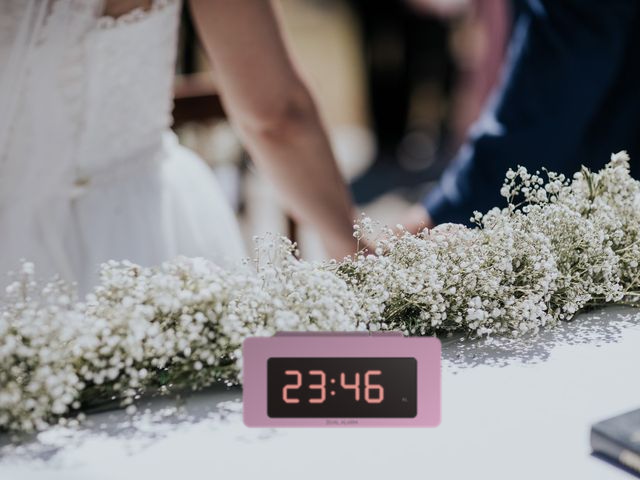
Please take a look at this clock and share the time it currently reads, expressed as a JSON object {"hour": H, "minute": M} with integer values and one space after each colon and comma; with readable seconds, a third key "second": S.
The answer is {"hour": 23, "minute": 46}
